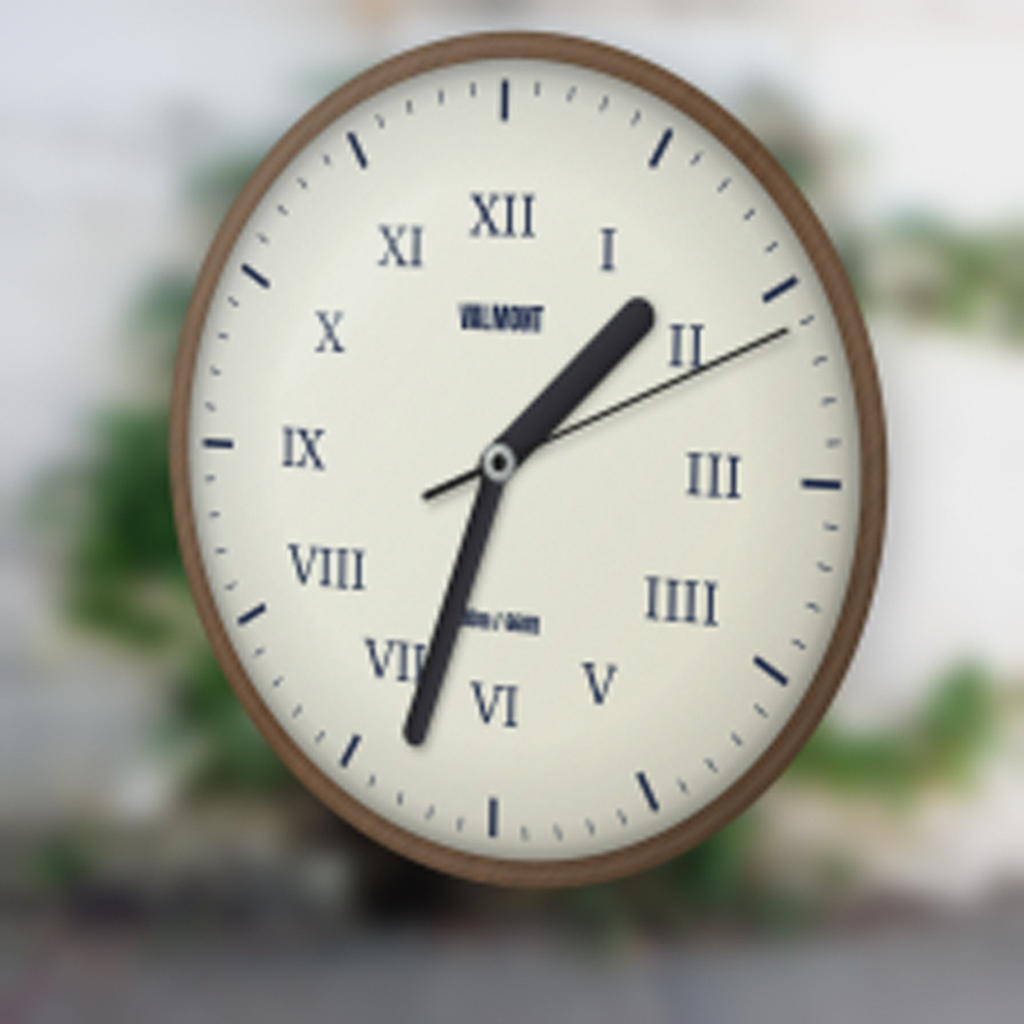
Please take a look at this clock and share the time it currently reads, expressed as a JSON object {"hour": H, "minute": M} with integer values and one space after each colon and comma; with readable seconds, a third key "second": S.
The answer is {"hour": 1, "minute": 33, "second": 11}
